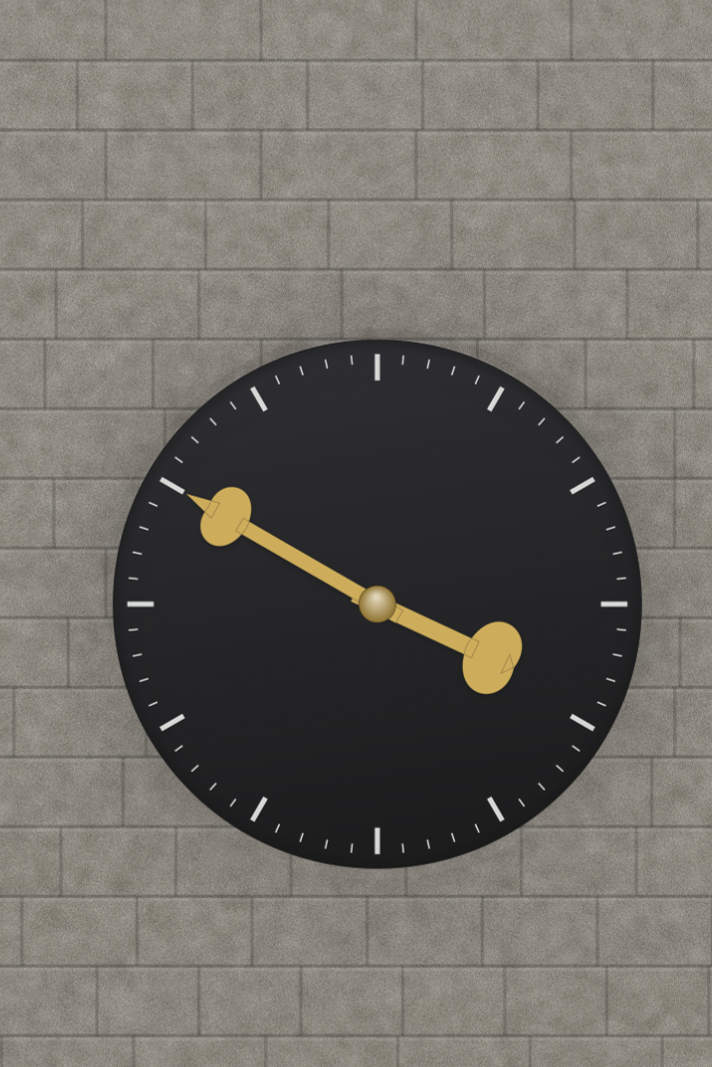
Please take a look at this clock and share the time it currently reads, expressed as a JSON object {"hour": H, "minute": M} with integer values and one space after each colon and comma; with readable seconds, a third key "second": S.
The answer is {"hour": 3, "minute": 50}
